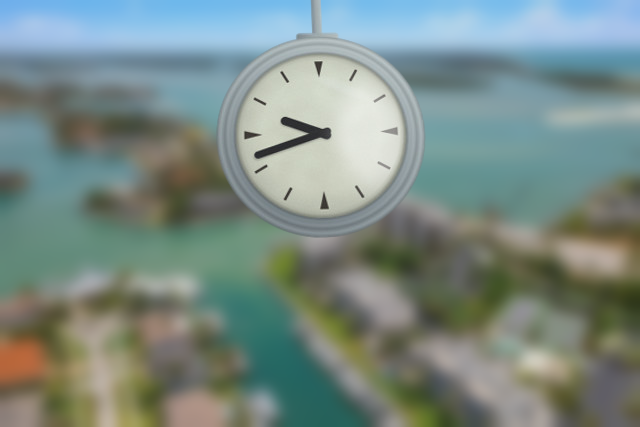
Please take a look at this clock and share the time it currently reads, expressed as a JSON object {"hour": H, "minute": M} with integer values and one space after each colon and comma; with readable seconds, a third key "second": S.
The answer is {"hour": 9, "minute": 42}
